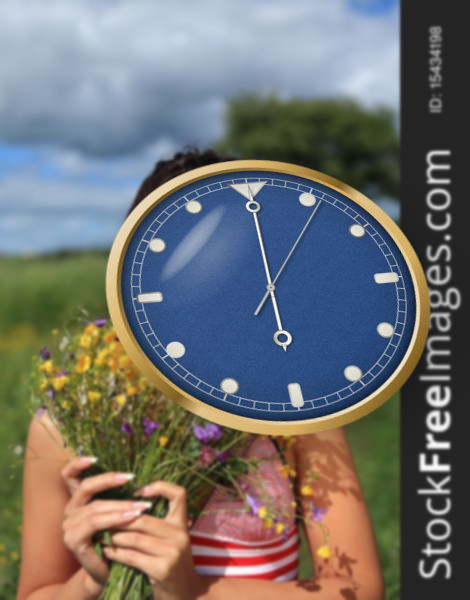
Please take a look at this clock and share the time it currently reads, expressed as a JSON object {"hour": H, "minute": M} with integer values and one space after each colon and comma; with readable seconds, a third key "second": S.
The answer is {"hour": 6, "minute": 0, "second": 6}
